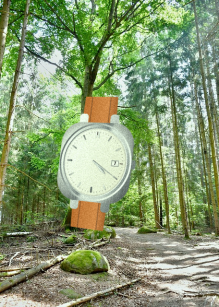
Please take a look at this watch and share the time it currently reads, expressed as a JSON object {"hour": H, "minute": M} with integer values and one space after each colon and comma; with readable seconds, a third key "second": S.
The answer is {"hour": 4, "minute": 20}
